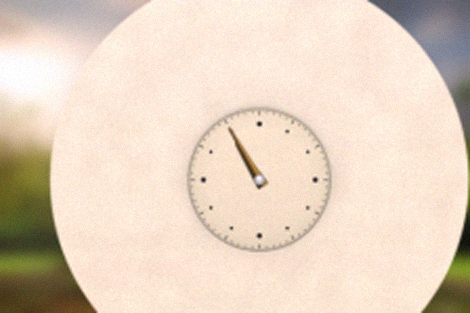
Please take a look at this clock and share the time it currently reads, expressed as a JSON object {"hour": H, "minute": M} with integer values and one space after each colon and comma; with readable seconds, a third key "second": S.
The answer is {"hour": 10, "minute": 55}
